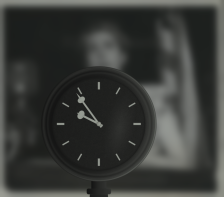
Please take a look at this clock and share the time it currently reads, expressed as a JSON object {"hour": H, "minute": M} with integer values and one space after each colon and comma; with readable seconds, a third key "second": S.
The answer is {"hour": 9, "minute": 54}
